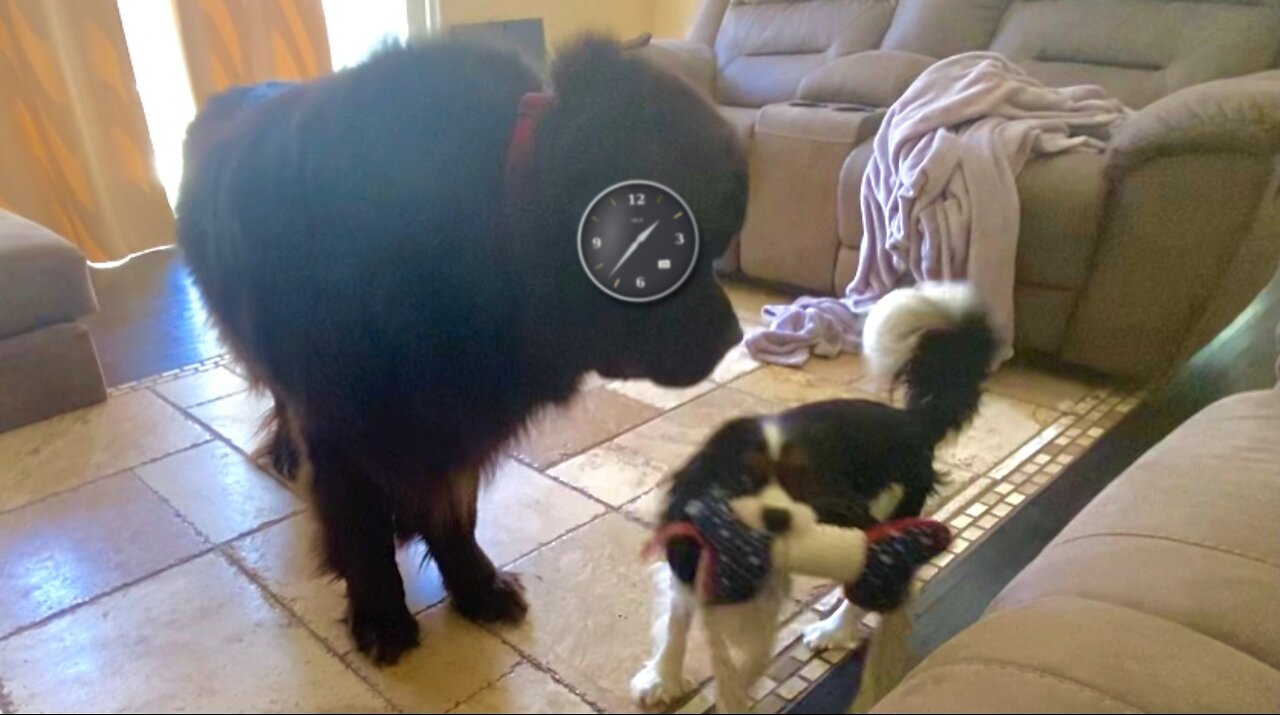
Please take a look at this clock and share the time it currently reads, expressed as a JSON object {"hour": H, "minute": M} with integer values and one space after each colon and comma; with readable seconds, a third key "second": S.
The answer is {"hour": 1, "minute": 37}
